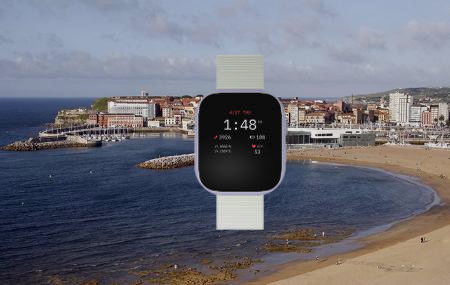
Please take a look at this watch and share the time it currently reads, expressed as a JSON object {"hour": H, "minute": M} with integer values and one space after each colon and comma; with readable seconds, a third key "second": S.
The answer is {"hour": 1, "minute": 48}
